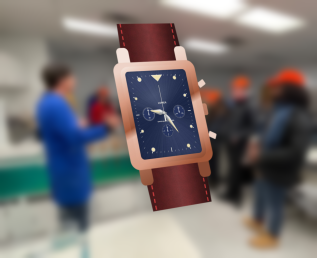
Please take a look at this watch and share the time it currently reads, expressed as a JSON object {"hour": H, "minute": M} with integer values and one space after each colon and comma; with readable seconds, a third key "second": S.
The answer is {"hour": 9, "minute": 25}
